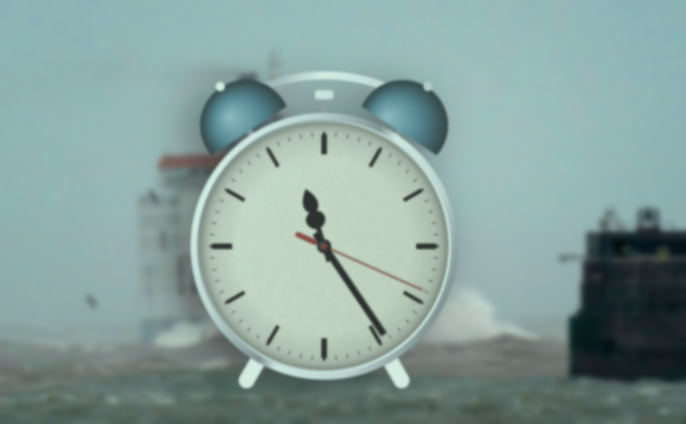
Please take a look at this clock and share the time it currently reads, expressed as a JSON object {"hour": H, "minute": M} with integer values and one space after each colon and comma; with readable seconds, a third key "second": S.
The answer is {"hour": 11, "minute": 24, "second": 19}
